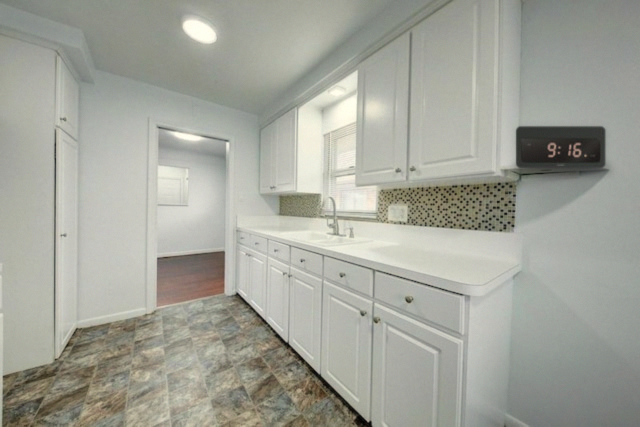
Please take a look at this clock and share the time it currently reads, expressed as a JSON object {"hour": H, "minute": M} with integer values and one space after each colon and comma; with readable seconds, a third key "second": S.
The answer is {"hour": 9, "minute": 16}
